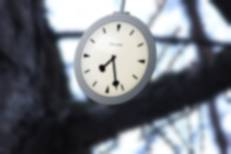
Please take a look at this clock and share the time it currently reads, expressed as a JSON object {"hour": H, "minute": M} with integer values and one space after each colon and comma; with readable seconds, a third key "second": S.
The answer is {"hour": 7, "minute": 27}
